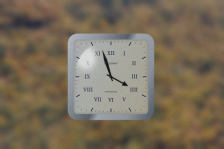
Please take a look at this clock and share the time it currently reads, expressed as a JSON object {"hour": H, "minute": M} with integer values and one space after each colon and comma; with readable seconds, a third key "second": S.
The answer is {"hour": 3, "minute": 57}
